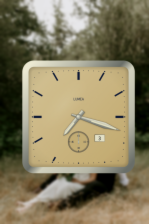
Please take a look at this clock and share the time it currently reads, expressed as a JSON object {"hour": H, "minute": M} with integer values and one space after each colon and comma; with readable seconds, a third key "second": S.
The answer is {"hour": 7, "minute": 18}
